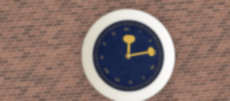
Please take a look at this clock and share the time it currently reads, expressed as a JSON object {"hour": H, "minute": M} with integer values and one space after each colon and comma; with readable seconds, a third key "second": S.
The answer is {"hour": 12, "minute": 14}
